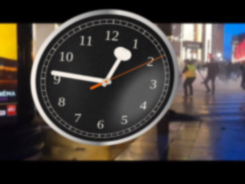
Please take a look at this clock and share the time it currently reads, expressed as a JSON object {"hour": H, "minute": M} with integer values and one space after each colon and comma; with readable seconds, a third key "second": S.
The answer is {"hour": 12, "minute": 46, "second": 10}
